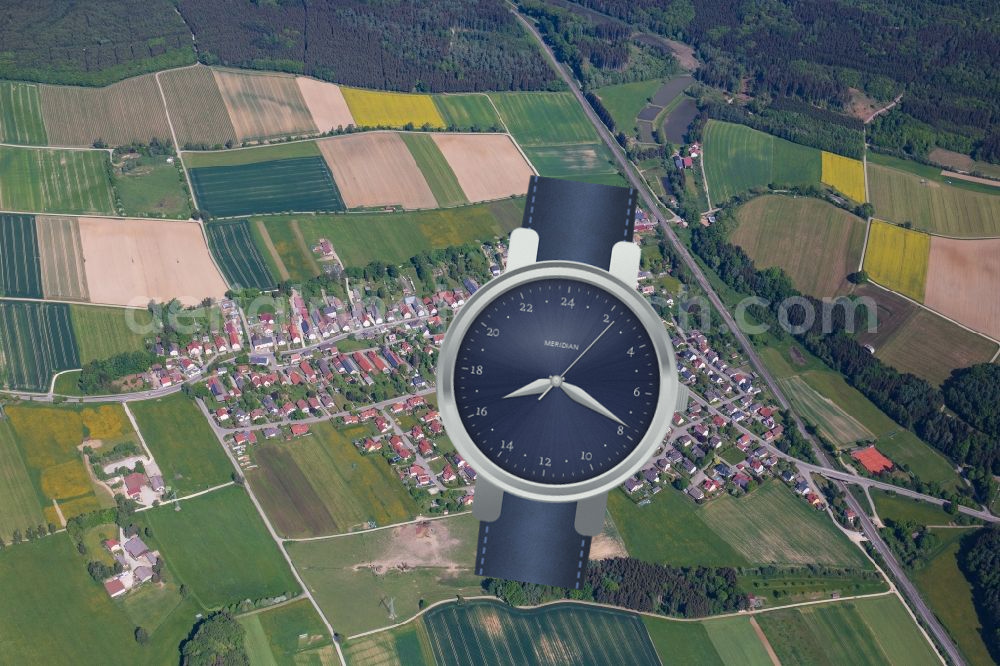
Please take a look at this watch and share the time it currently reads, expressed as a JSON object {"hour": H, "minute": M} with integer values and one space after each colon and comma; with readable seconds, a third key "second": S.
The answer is {"hour": 16, "minute": 19, "second": 6}
